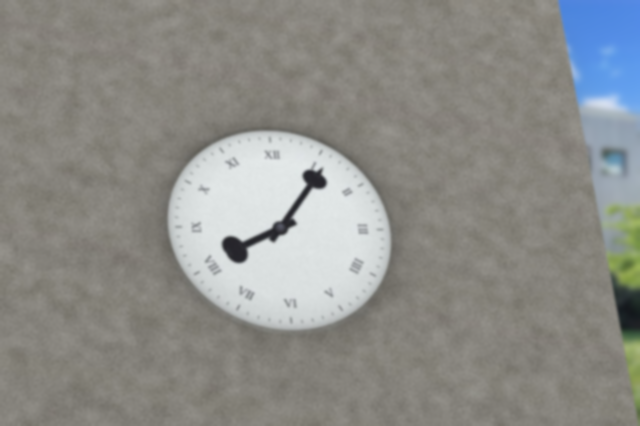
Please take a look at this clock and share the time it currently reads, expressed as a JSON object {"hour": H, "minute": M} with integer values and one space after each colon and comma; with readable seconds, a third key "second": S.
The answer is {"hour": 8, "minute": 6}
